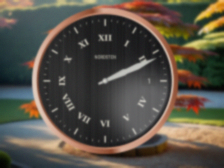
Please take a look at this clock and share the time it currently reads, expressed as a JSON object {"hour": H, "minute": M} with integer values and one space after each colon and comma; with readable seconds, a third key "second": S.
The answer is {"hour": 2, "minute": 11}
